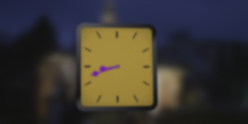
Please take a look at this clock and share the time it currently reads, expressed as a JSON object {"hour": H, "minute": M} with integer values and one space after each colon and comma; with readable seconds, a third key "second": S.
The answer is {"hour": 8, "minute": 42}
